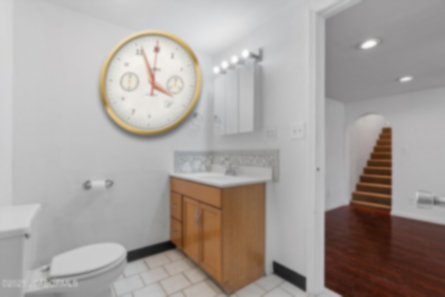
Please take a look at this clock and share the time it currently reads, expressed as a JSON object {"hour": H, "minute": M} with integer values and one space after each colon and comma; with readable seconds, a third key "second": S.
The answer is {"hour": 3, "minute": 56}
